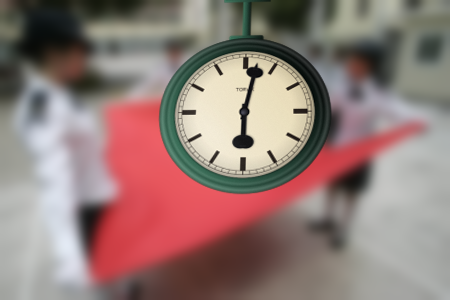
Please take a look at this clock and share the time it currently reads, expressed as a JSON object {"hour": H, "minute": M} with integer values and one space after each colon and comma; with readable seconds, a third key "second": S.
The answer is {"hour": 6, "minute": 2}
